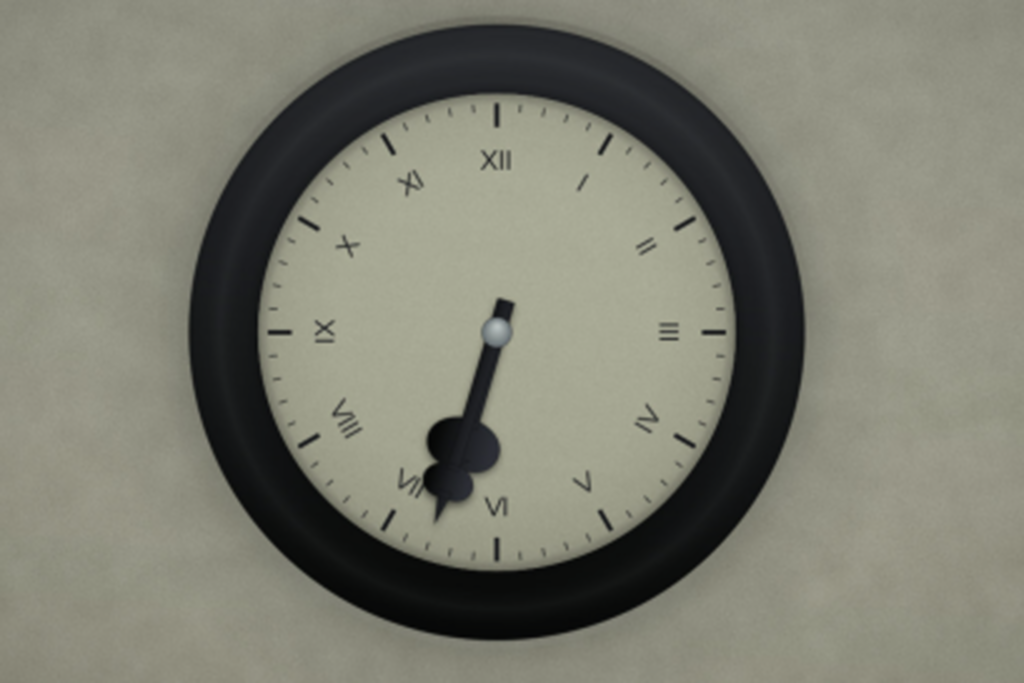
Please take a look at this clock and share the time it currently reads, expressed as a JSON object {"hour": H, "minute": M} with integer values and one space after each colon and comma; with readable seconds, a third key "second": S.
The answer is {"hour": 6, "minute": 33}
